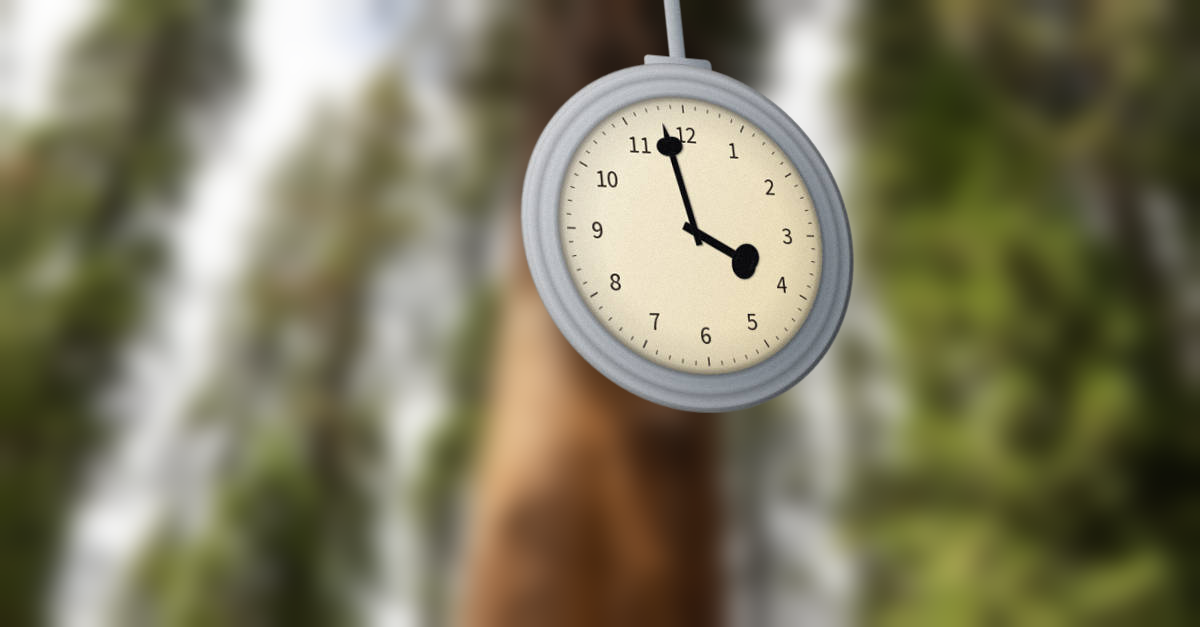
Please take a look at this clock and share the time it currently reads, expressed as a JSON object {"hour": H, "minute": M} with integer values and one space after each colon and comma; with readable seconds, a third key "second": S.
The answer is {"hour": 3, "minute": 58}
